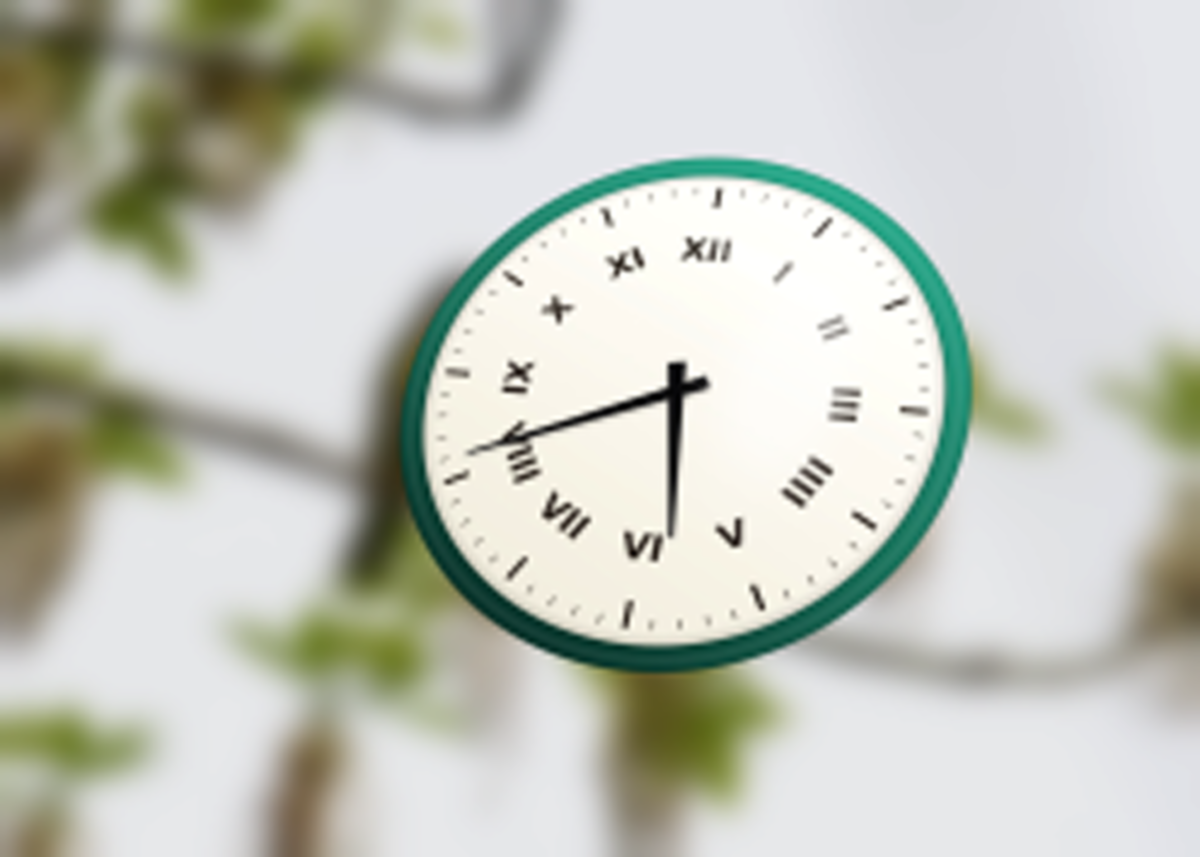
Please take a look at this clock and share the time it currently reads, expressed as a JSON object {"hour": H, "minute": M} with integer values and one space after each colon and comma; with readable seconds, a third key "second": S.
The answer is {"hour": 5, "minute": 41}
